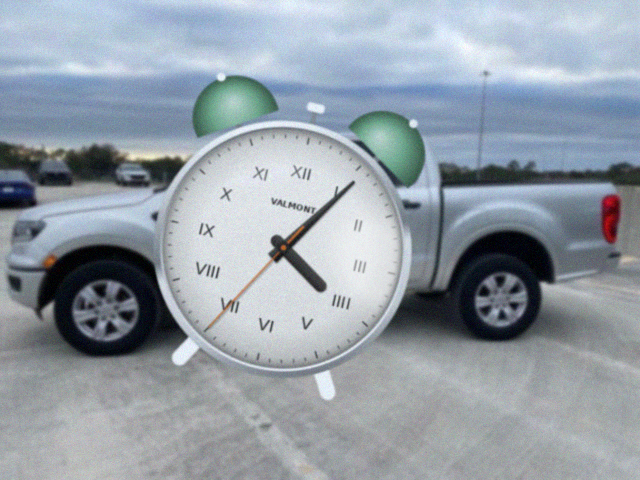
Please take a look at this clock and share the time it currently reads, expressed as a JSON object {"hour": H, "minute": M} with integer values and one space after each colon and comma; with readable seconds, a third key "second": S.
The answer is {"hour": 4, "minute": 5, "second": 35}
